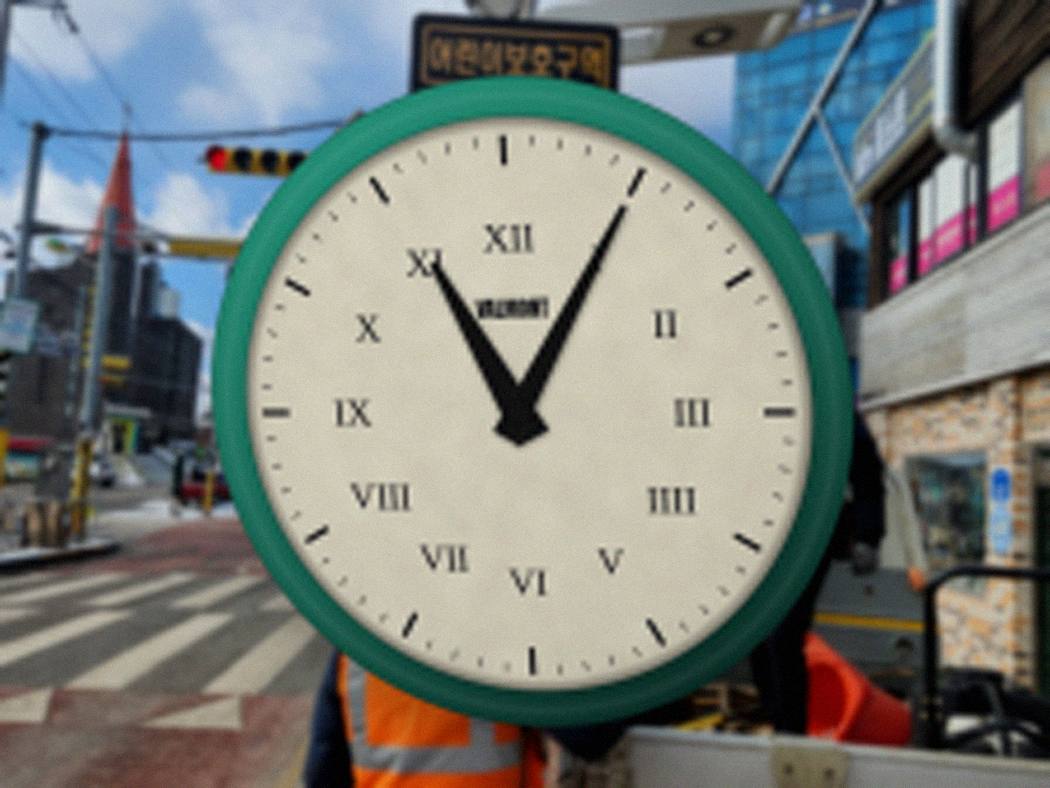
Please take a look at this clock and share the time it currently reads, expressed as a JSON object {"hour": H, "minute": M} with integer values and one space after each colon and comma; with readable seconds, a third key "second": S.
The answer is {"hour": 11, "minute": 5}
